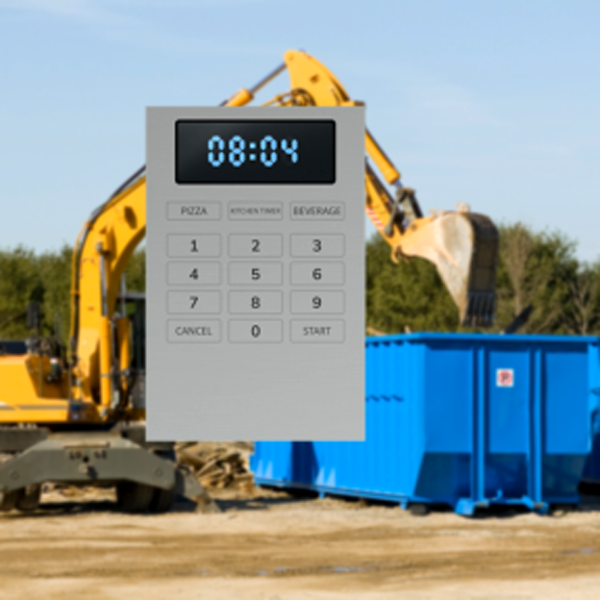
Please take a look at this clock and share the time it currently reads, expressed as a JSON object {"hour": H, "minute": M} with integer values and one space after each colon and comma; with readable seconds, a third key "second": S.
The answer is {"hour": 8, "minute": 4}
